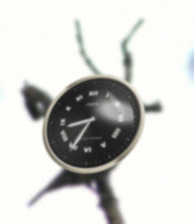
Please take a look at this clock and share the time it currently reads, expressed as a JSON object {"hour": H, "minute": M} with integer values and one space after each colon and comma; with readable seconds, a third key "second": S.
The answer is {"hour": 8, "minute": 35}
